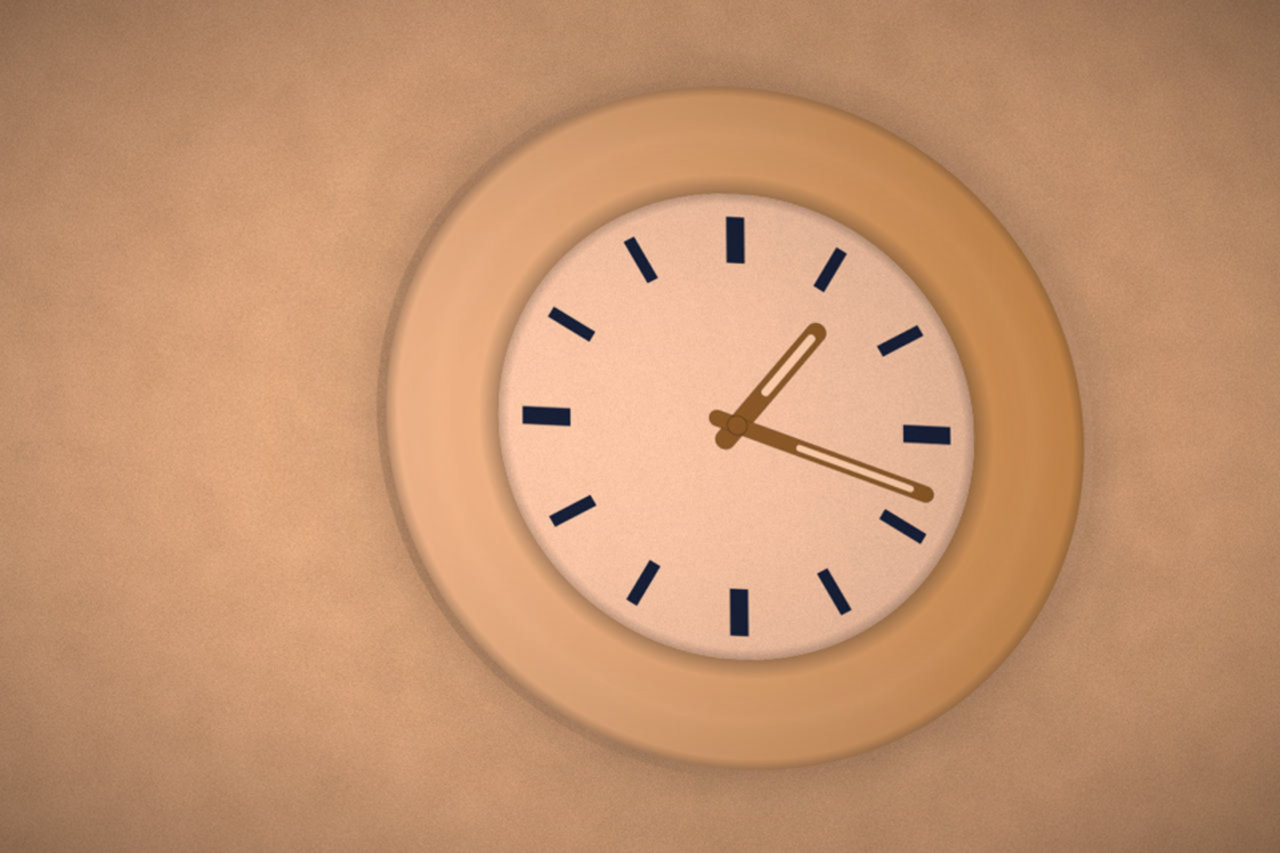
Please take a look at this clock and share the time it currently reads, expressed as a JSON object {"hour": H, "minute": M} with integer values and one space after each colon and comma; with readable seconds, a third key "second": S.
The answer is {"hour": 1, "minute": 18}
